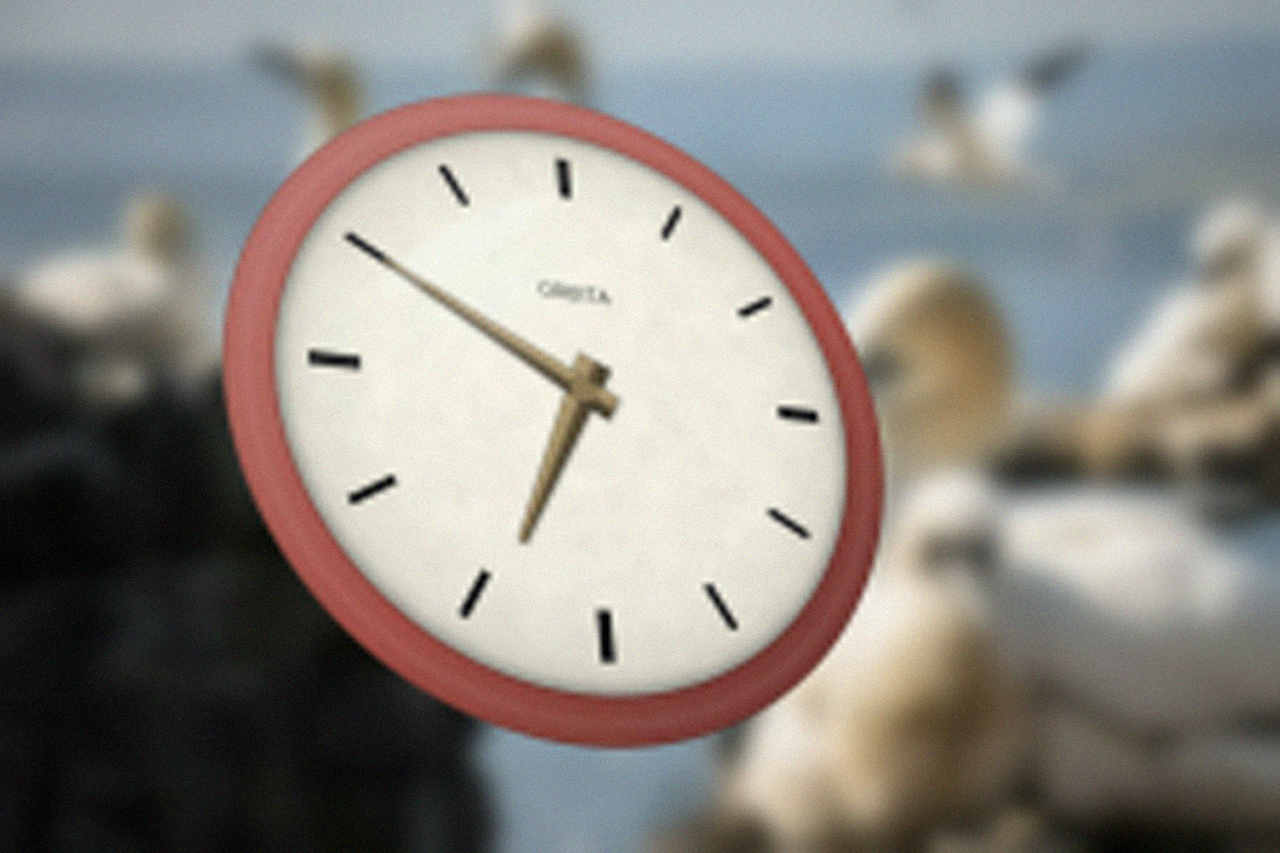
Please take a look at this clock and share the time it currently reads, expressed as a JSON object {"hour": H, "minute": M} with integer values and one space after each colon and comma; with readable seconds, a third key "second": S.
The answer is {"hour": 6, "minute": 50}
